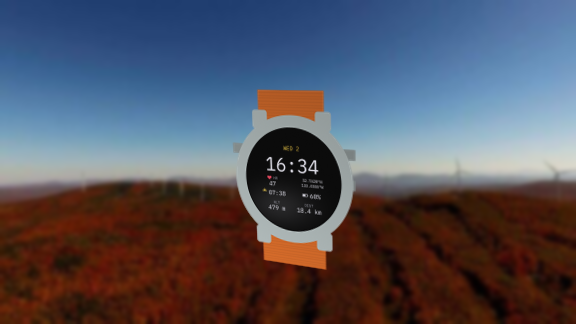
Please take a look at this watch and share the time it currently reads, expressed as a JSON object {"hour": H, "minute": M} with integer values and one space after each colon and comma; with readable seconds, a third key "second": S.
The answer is {"hour": 16, "minute": 34}
